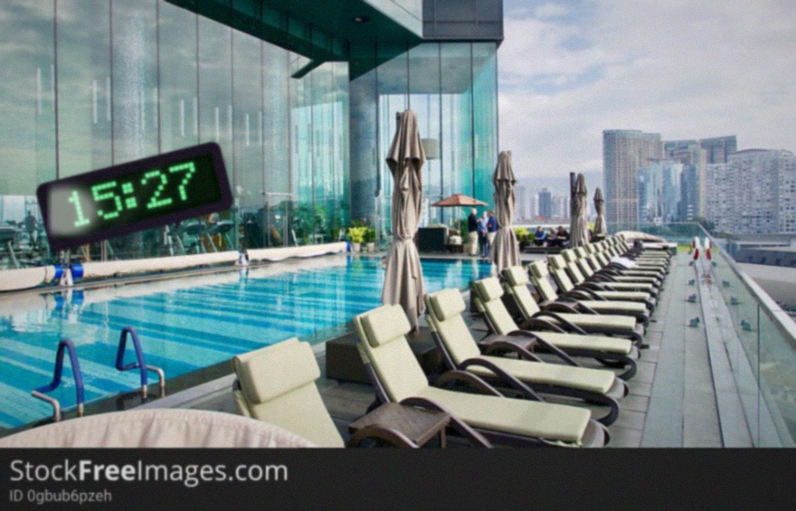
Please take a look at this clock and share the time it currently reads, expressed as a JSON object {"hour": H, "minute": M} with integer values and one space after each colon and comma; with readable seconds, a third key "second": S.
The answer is {"hour": 15, "minute": 27}
